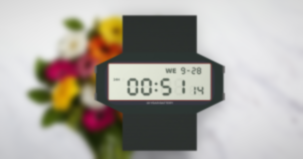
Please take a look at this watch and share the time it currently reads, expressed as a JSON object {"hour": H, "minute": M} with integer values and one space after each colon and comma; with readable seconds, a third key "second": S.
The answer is {"hour": 0, "minute": 51, "second": 14}
